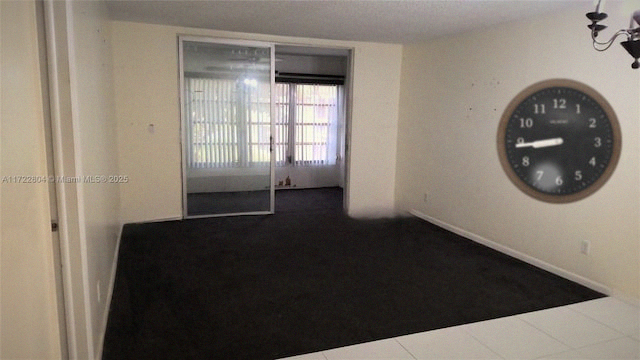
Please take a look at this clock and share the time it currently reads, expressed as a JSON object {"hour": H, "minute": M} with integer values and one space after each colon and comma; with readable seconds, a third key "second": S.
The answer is {"hour": 8, "minute": 44}
